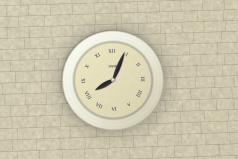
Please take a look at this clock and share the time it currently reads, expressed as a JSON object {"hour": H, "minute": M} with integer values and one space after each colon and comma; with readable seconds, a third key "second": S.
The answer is {"hour": 8, "minute": 4}
